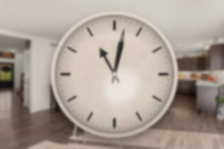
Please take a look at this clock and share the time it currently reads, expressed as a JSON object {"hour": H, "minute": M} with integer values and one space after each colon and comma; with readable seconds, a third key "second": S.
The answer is {"hour": 11, "minute": 2}
